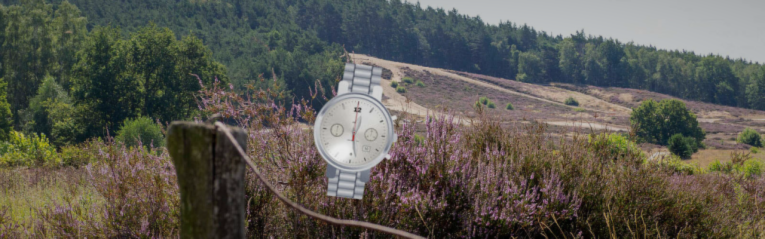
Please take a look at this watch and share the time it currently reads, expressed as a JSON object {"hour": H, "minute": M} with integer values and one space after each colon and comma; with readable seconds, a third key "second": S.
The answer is {"hour": 12, "minute": 28}
